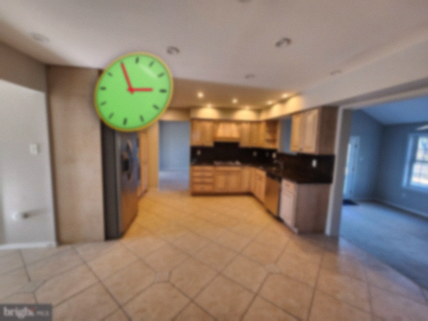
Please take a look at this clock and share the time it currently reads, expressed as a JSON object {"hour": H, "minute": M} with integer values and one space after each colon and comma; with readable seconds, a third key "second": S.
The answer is {"hour": 2, "minute": 55}
